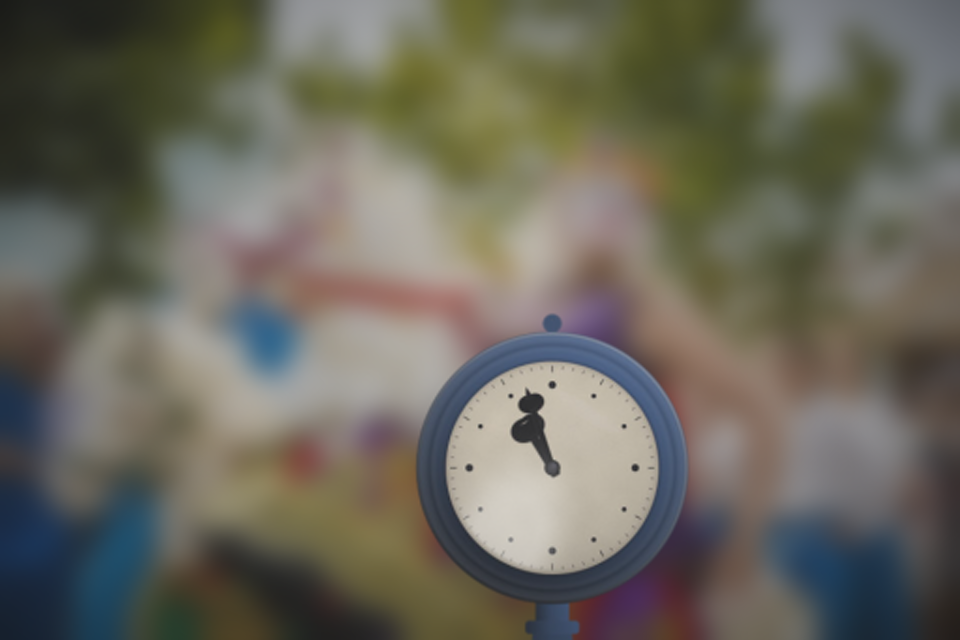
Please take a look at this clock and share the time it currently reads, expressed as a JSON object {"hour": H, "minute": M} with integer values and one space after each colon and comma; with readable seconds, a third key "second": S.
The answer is {"hour": 10, "minute": 57}
